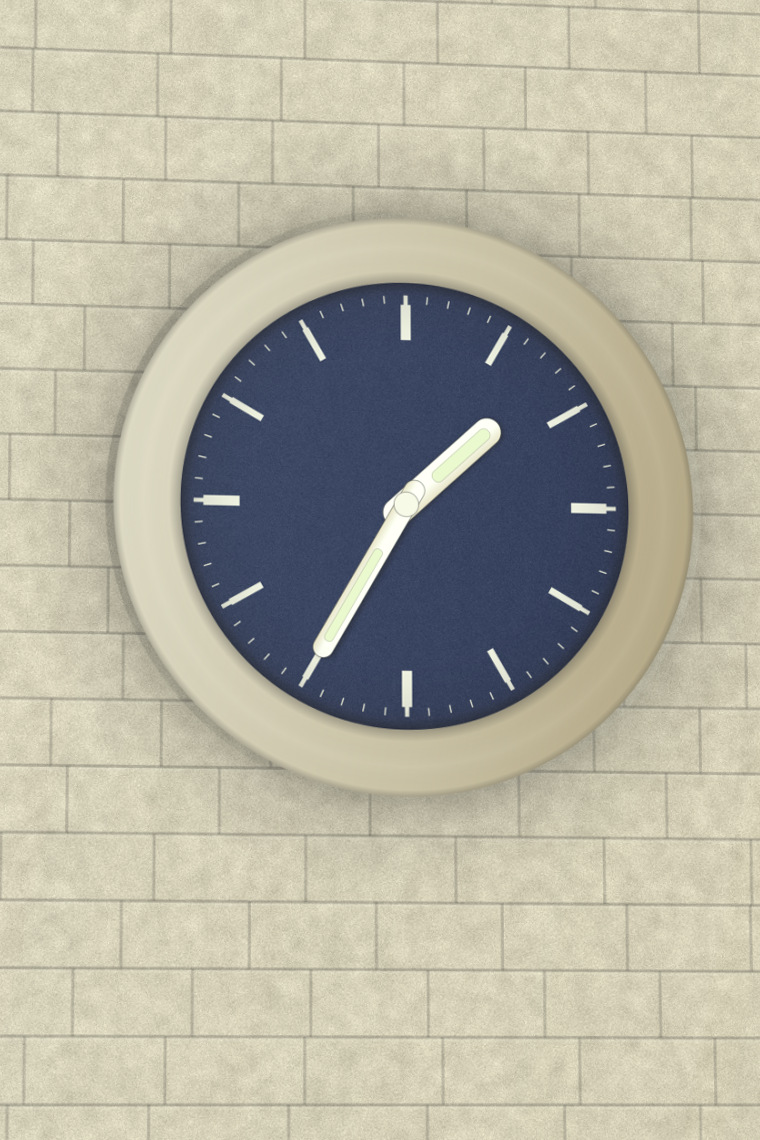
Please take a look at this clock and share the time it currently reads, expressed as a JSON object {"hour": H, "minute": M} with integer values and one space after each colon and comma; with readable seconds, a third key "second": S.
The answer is {"hour": 1, "minute": 35}
